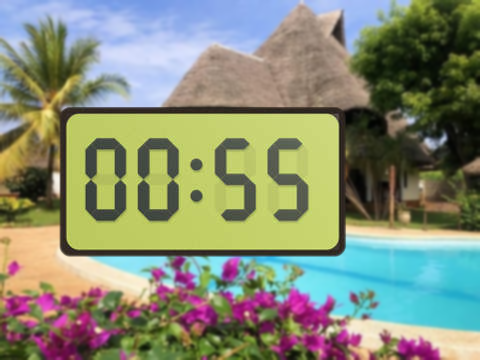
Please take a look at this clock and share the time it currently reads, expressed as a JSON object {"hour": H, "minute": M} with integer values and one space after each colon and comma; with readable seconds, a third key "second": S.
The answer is {"hour": 0, "minute": 55}
